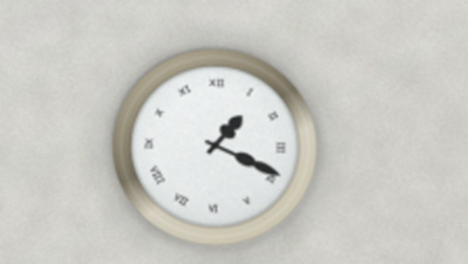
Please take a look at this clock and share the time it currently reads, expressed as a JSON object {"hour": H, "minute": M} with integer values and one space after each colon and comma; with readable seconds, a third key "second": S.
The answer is {"hour": 1, "minute": 19}
